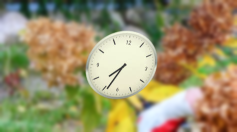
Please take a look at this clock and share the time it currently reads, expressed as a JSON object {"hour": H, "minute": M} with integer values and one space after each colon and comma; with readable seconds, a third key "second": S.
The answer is {"hour": 7, "minute": 34}
